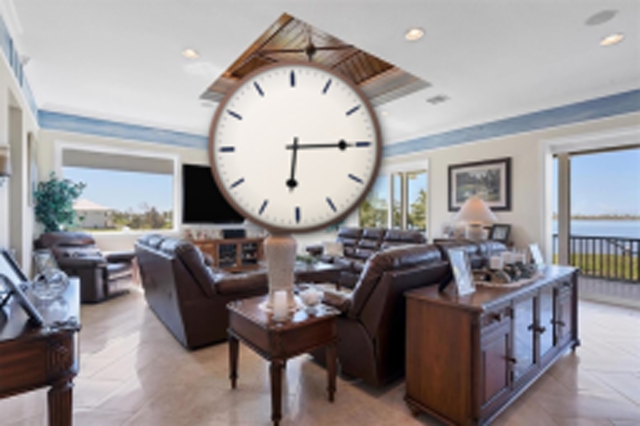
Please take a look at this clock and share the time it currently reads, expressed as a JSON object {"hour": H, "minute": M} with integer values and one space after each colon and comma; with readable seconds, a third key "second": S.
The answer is {"hour": 6, "minute": 15}
